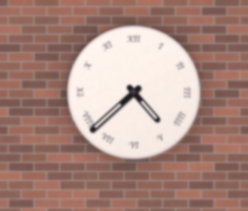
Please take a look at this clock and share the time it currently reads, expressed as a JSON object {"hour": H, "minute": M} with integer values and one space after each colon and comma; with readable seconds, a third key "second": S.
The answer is {"hour": 4, "minute": 38}
